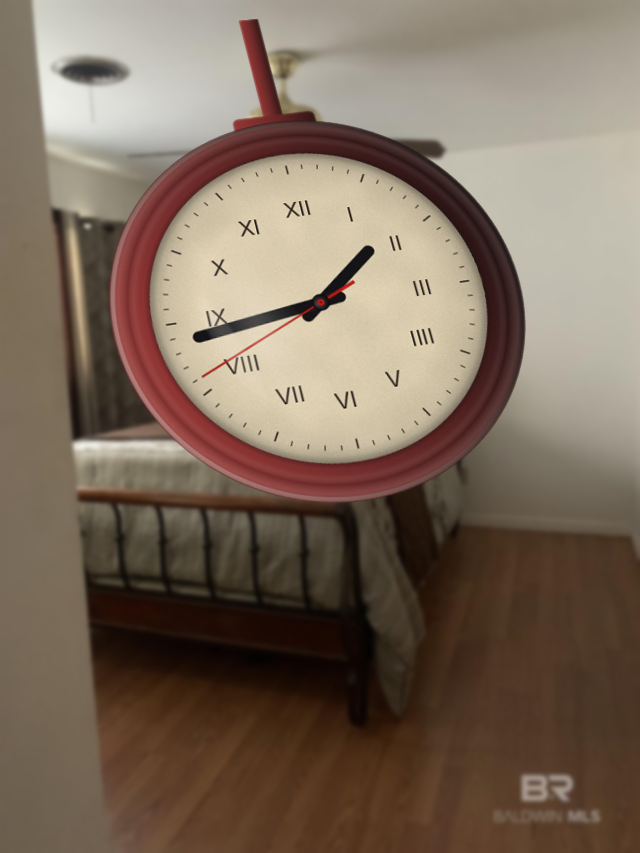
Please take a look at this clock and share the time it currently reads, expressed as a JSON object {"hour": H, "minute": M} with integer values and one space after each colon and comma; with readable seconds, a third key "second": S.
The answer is {"hour": 1, "minute": 43, "second": 41}
